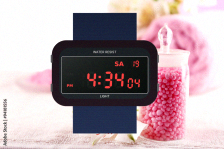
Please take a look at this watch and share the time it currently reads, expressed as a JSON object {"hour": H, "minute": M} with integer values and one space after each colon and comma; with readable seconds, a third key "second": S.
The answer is {"hour": 4, "minute": 34, "second": 4}
